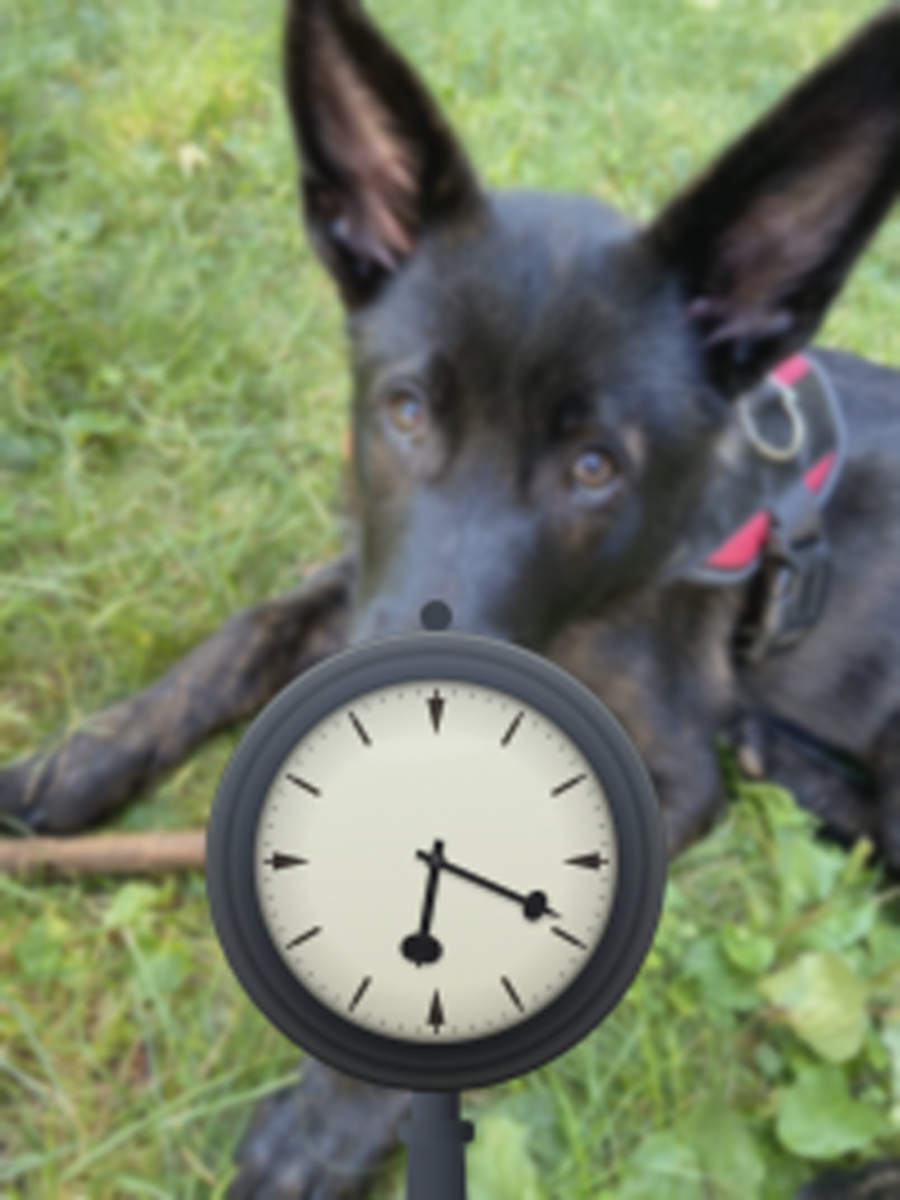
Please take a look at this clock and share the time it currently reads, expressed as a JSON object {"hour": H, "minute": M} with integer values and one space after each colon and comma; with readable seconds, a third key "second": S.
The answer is {"hour": 6, "minute": 19}
